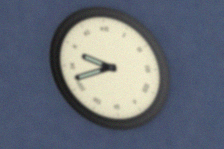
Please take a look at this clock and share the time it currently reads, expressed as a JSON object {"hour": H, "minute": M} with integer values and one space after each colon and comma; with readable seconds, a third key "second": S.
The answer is {"hour": 9, "minute": 42}
